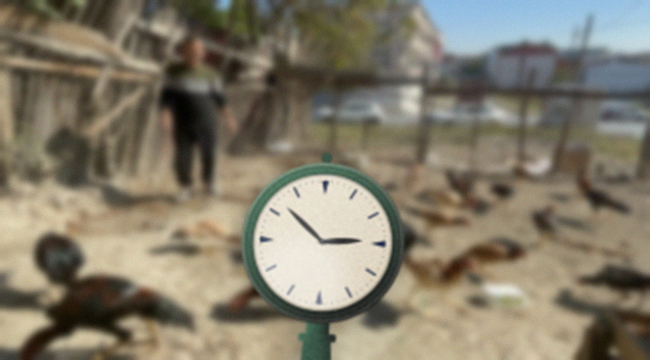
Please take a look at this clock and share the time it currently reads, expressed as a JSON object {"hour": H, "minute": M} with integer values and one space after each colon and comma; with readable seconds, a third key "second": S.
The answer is {"hour": 2, "minute": 52}
